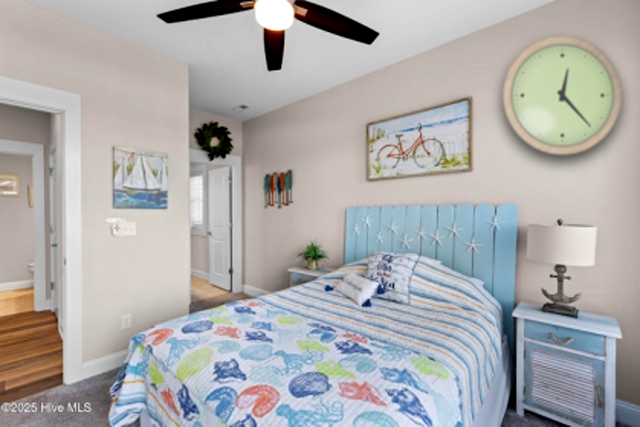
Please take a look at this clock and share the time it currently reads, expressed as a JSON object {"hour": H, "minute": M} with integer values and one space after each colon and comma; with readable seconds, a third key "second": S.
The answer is {"hour": 12, "minute": 23}
